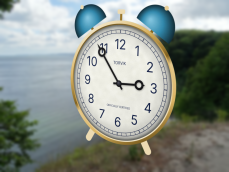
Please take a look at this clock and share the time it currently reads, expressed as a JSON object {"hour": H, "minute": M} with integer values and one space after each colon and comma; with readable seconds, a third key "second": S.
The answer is {"hour": 2, "minute": 54}
